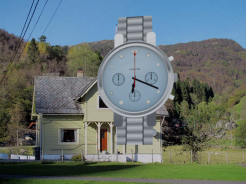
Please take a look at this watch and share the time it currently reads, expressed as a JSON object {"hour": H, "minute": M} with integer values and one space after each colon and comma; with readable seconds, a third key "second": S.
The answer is {"hour": 6, "minute": 19}
